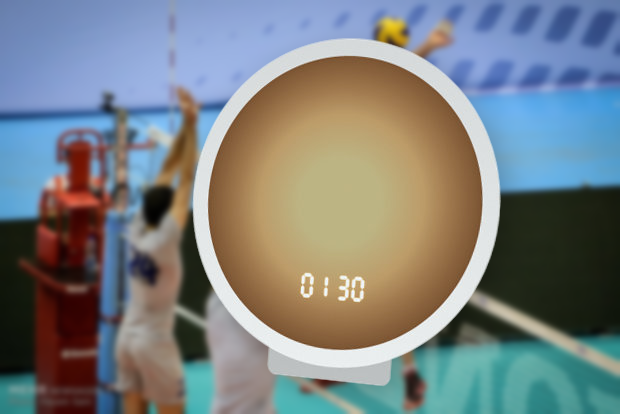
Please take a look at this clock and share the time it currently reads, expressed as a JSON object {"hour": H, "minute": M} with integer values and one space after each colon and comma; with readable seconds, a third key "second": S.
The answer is {"hour": 1, "minute": 30}
